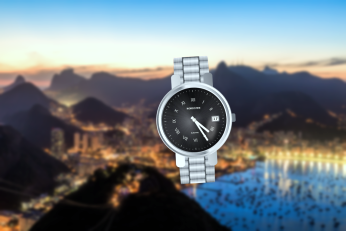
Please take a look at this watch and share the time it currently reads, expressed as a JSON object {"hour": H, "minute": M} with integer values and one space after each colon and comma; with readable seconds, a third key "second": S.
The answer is {"hour": 4, "minute": 25}
